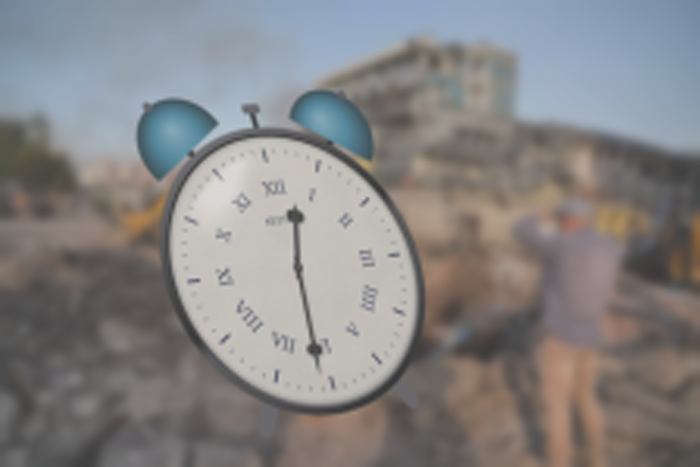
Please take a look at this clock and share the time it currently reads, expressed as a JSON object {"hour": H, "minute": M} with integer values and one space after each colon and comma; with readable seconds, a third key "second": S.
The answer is {"hour": 12, "minute": 31}
